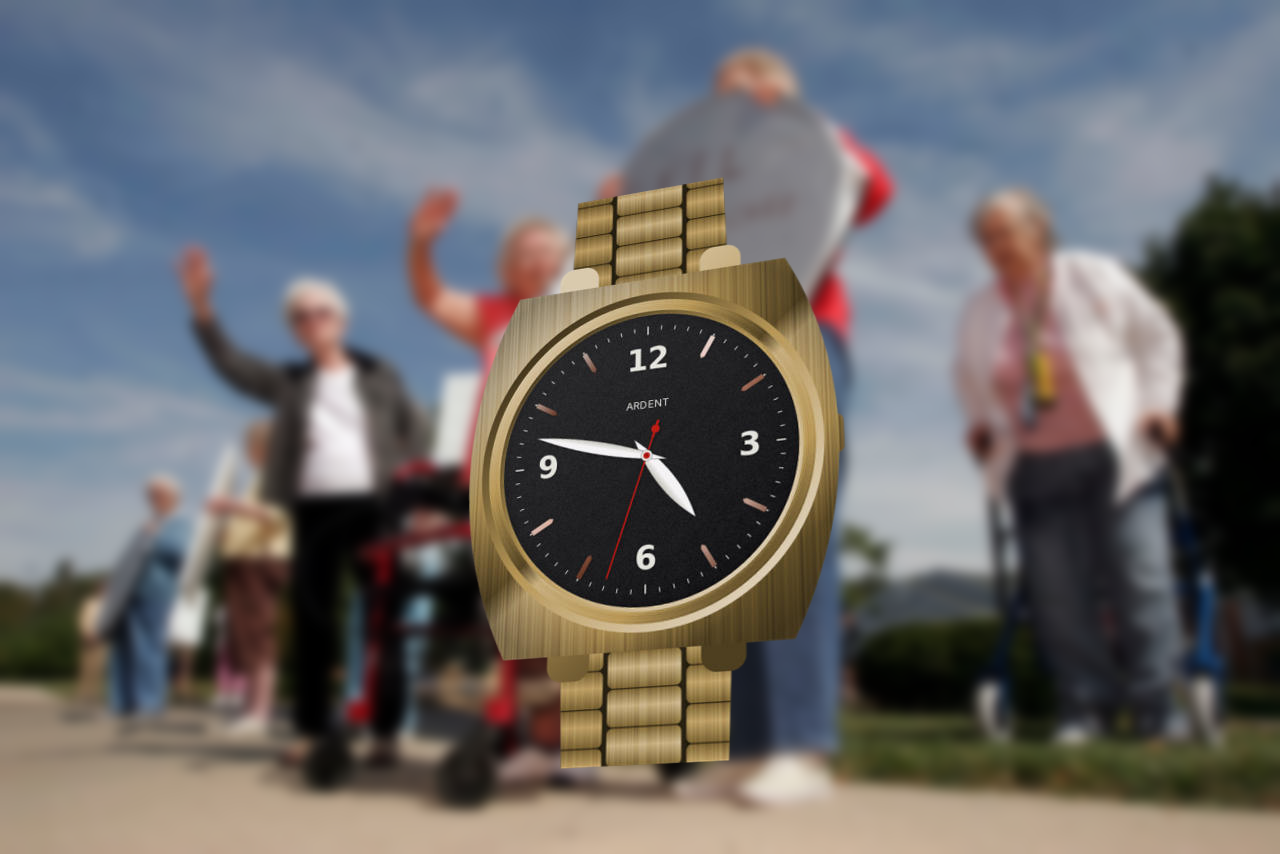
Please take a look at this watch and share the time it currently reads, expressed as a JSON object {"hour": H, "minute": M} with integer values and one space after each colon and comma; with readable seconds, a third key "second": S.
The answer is {"hour": 4, "minute": 47, "second": 33}
